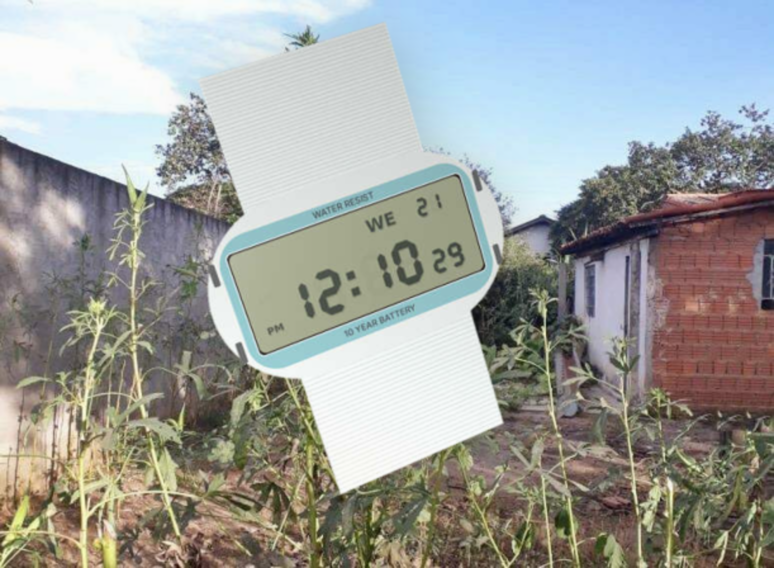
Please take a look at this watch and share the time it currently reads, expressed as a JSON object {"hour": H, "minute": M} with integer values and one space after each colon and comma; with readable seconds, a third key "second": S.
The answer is {"hour": 12, "minute": 10, "second": 29}
